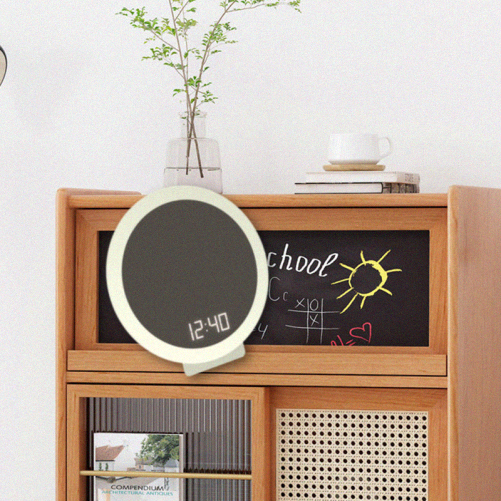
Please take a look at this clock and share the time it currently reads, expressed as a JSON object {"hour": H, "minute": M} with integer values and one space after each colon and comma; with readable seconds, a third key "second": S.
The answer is {"hour": 12, "minute": 40}
